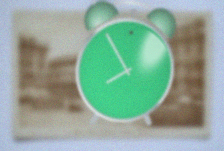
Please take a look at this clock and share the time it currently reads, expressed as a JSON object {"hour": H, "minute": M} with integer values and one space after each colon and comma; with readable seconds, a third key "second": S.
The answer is {"hour": 7, "minute": 54}
